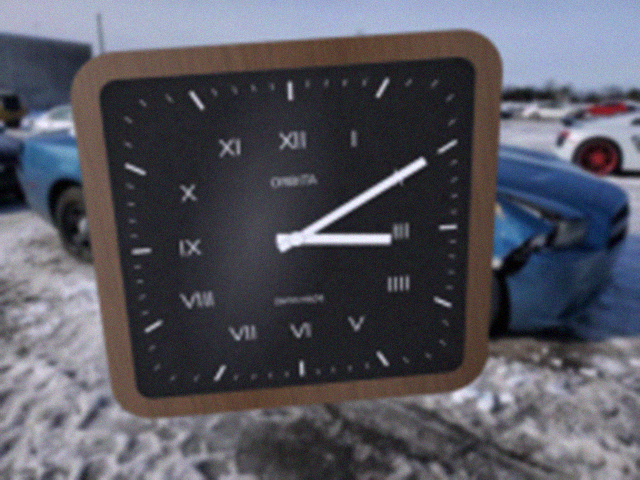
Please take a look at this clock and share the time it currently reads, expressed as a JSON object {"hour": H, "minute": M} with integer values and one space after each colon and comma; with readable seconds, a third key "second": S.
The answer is {"hour": 3, "minute": 10}
